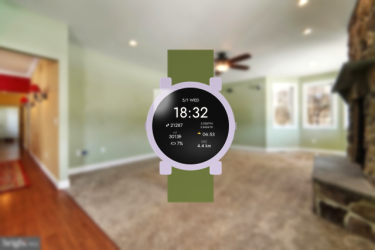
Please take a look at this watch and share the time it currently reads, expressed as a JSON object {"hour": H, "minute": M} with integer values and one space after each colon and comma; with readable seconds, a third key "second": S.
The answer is {"hour": 18, "minute": 32}
